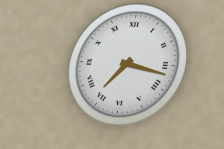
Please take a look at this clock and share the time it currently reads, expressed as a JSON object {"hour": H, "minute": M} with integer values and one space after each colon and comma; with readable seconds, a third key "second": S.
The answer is {"hour": 7, "minute": 17}
